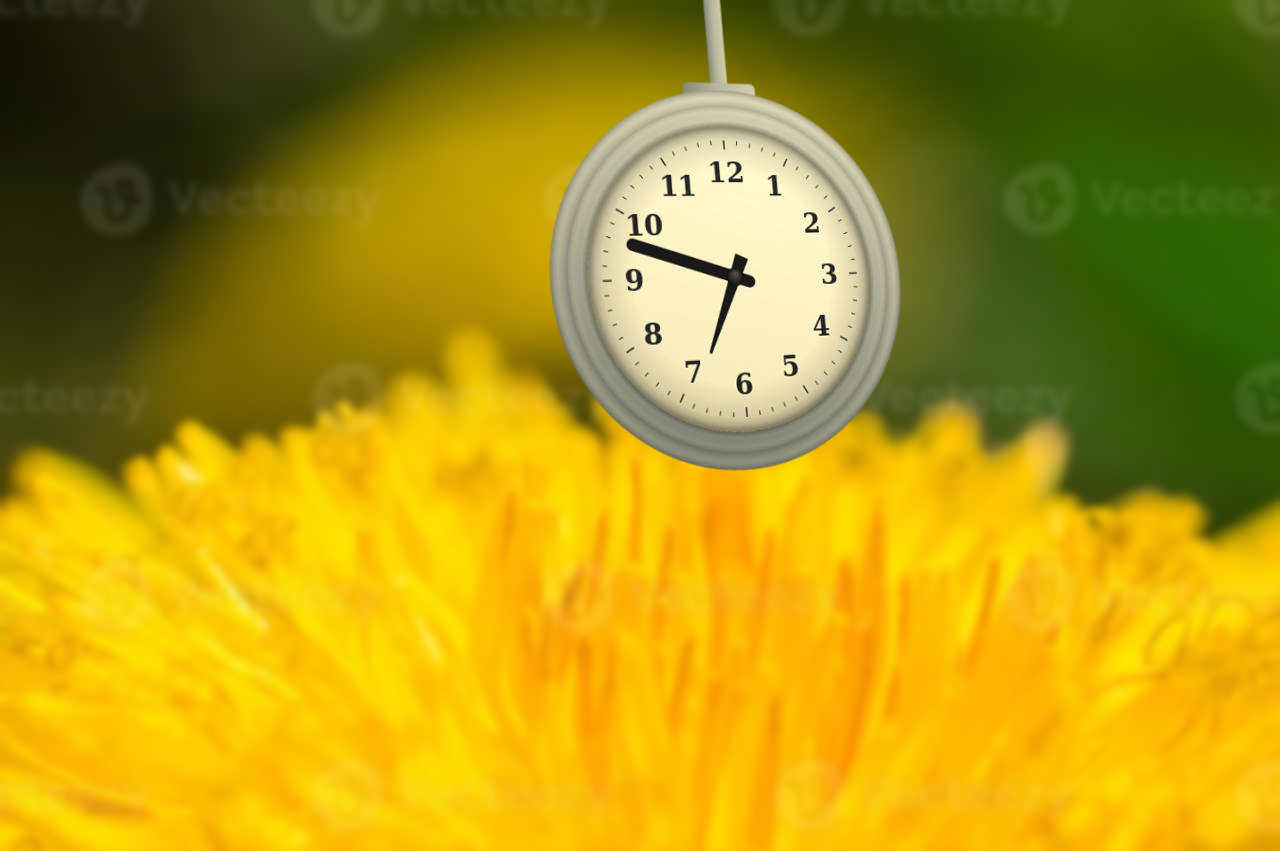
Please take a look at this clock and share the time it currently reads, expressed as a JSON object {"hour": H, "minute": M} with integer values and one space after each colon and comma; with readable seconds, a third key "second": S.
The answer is {"hour": 6, "minute": 48}
